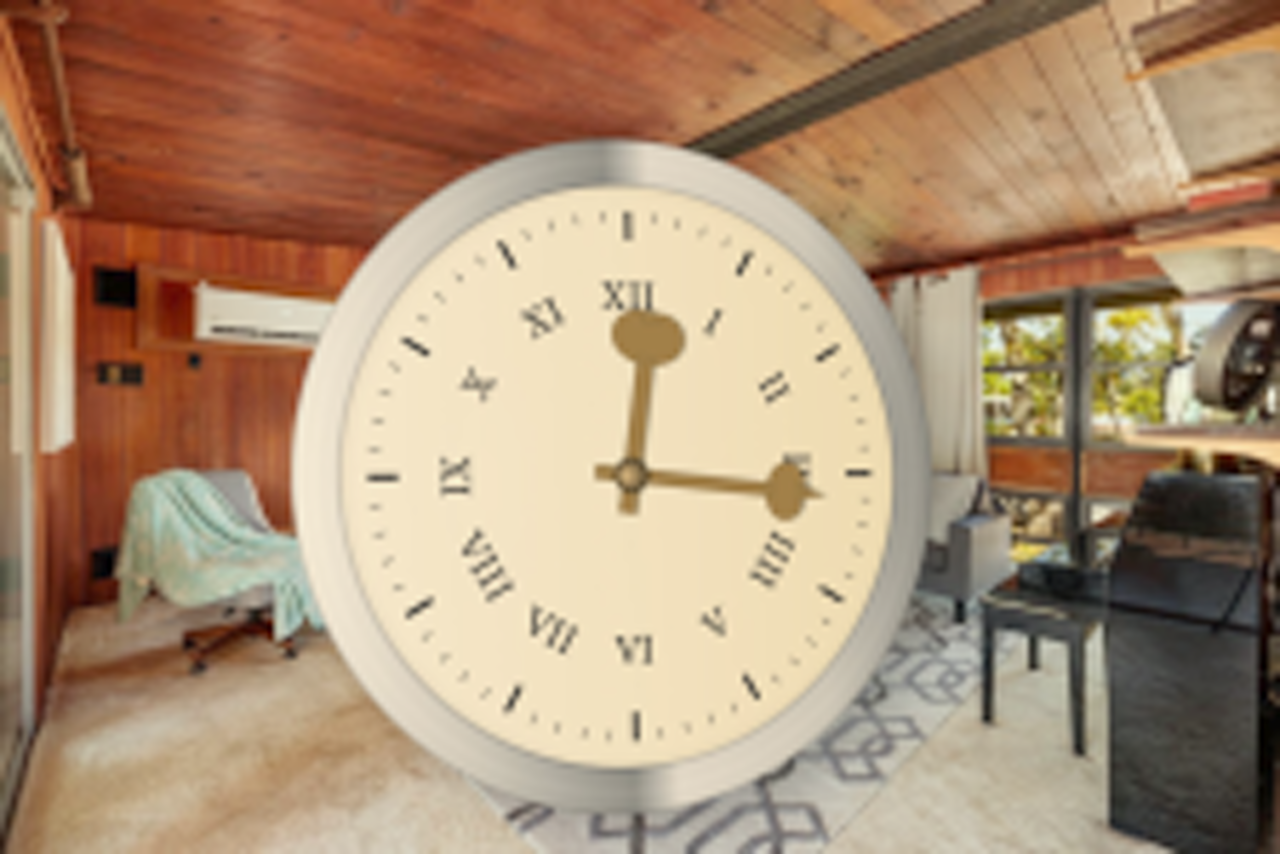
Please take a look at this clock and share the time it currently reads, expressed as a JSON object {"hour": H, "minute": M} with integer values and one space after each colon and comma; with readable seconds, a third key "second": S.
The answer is {"hour": 12, "minute": 16}
